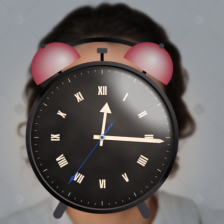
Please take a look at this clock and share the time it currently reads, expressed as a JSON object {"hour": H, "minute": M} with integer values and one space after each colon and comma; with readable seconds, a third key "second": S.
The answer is {"hour": 12, "minute": 15, "second": 36}
